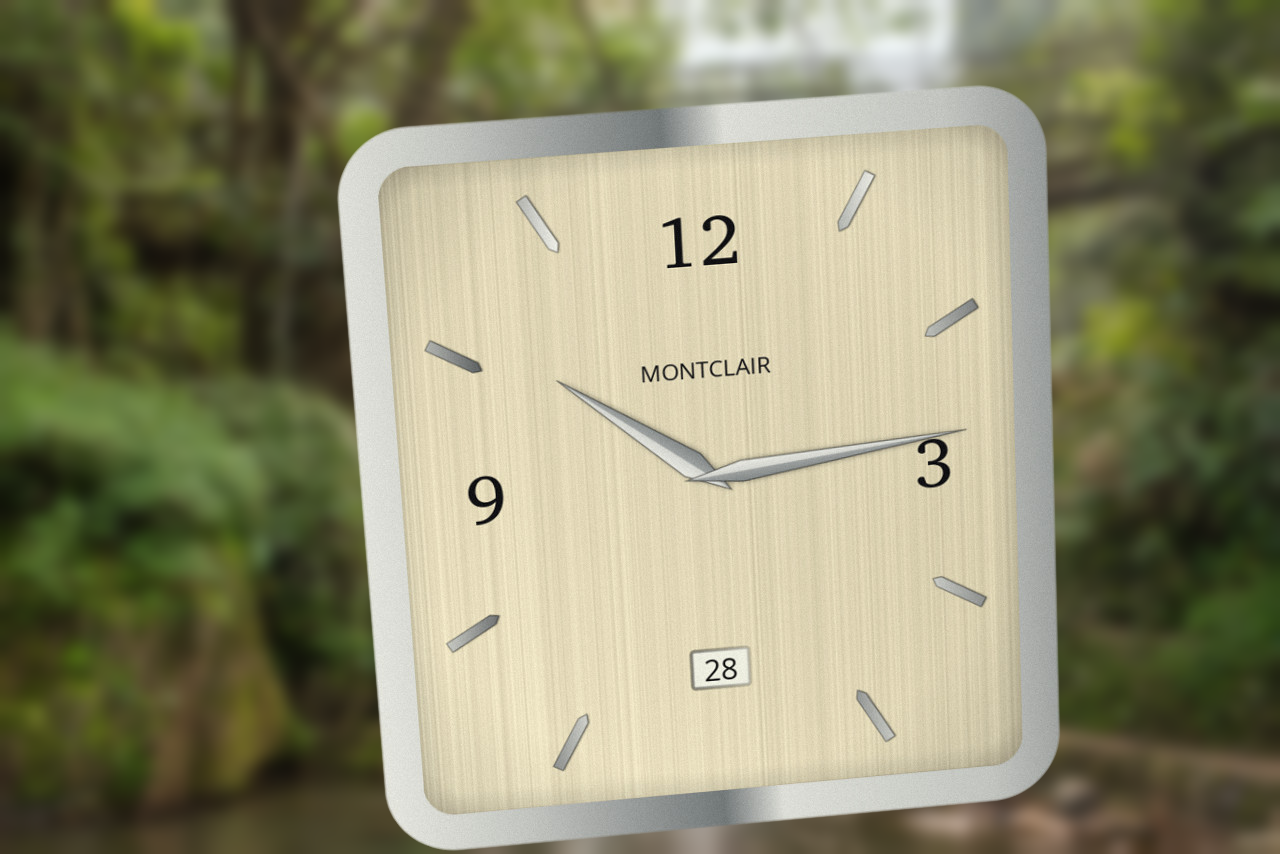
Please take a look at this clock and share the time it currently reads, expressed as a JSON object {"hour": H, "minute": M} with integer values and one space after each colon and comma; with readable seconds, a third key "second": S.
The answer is {"hour": 10, "minute": 14}
